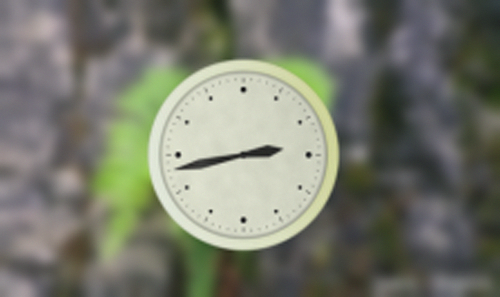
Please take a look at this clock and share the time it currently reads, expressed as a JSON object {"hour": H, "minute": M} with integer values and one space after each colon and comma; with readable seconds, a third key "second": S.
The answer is {"hour": 2, "minute": 43}
